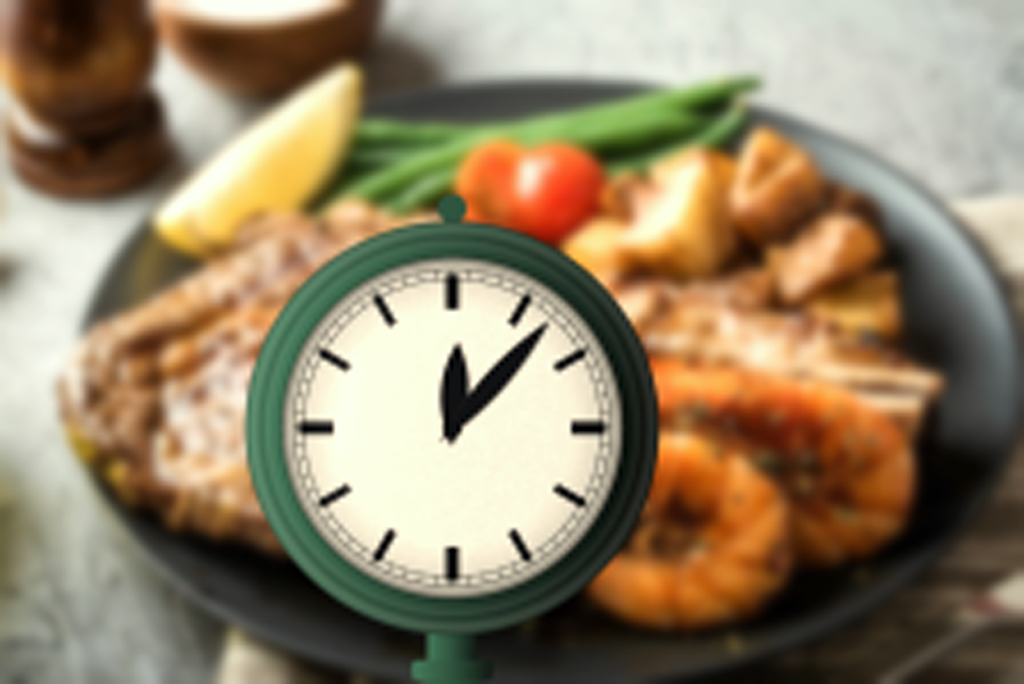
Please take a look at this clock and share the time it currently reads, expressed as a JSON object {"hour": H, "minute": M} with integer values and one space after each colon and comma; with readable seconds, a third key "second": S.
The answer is {"hour": 12, "minute": 7}
